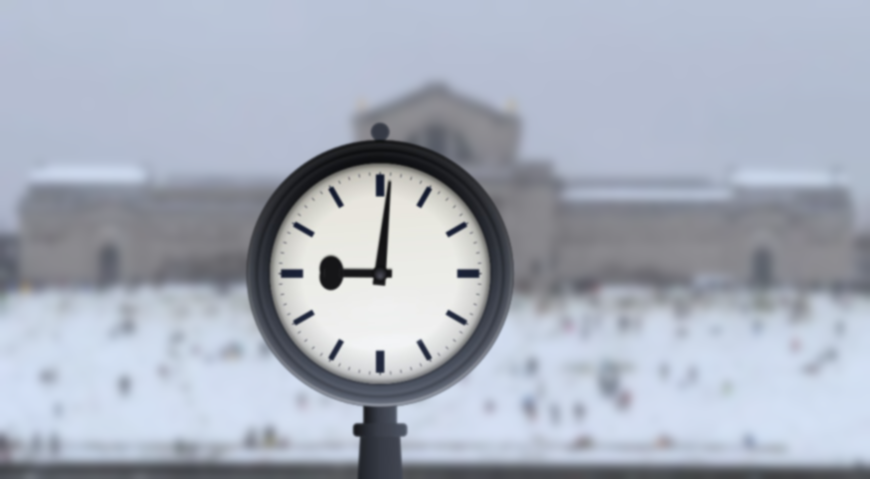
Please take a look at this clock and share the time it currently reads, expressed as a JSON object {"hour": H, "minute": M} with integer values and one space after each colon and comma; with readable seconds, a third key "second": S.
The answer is {"hour": 9, "minute": 1}
